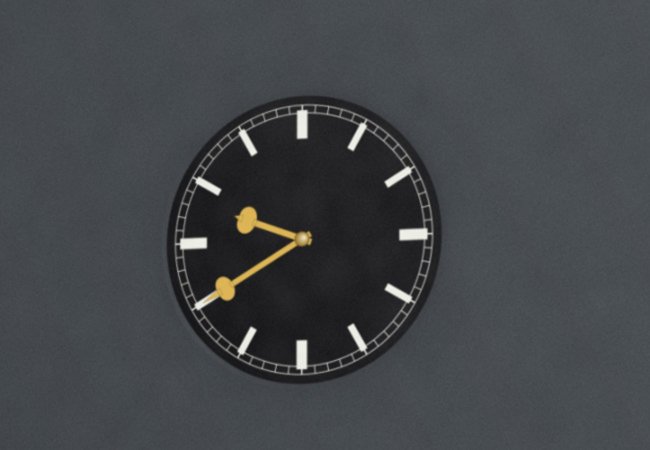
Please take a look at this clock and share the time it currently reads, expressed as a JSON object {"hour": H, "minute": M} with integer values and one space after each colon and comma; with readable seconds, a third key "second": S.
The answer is {"hour": 9, "minute": 40}
